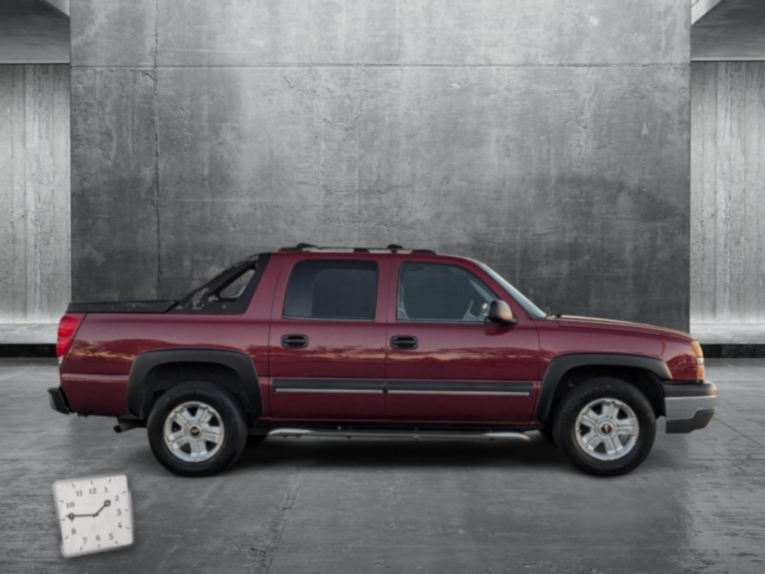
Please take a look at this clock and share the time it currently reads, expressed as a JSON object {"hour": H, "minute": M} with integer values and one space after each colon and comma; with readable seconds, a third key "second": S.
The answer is {"hour": 1, "minute": 46}
